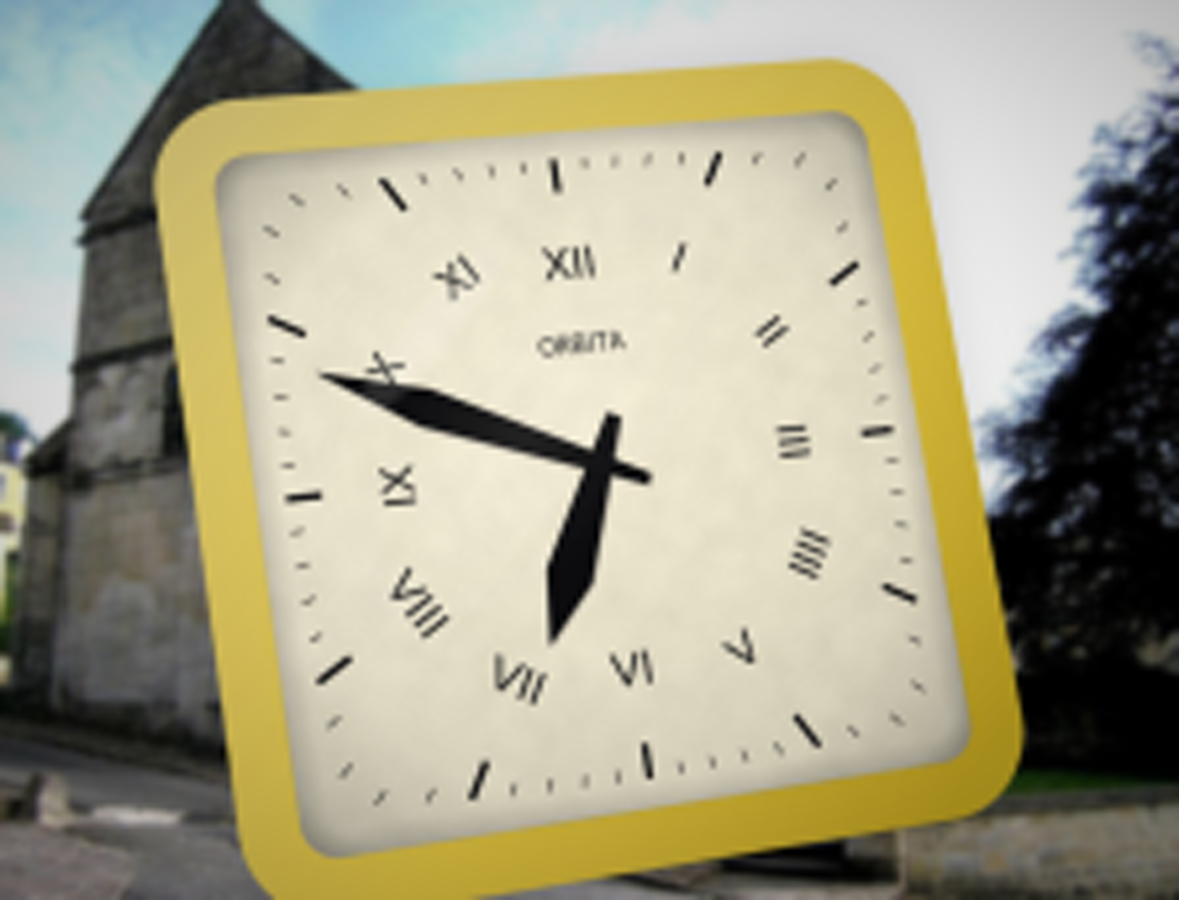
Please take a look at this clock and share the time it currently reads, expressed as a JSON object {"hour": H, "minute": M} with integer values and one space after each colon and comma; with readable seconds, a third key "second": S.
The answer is {"hour": 6, "minute": 49}
